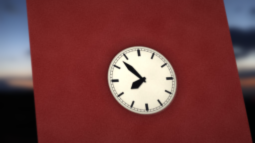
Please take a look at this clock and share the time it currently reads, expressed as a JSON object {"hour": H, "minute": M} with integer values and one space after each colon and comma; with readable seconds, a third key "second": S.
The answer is {"hour": 7, "minute": 53}
